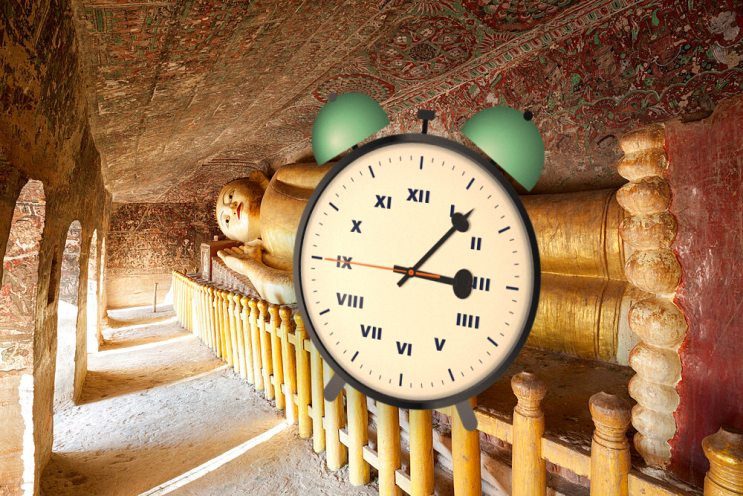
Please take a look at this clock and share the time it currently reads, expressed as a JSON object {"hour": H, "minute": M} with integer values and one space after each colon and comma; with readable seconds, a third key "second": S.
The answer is {"hour": 3, "minute": 6, "second": 45}
